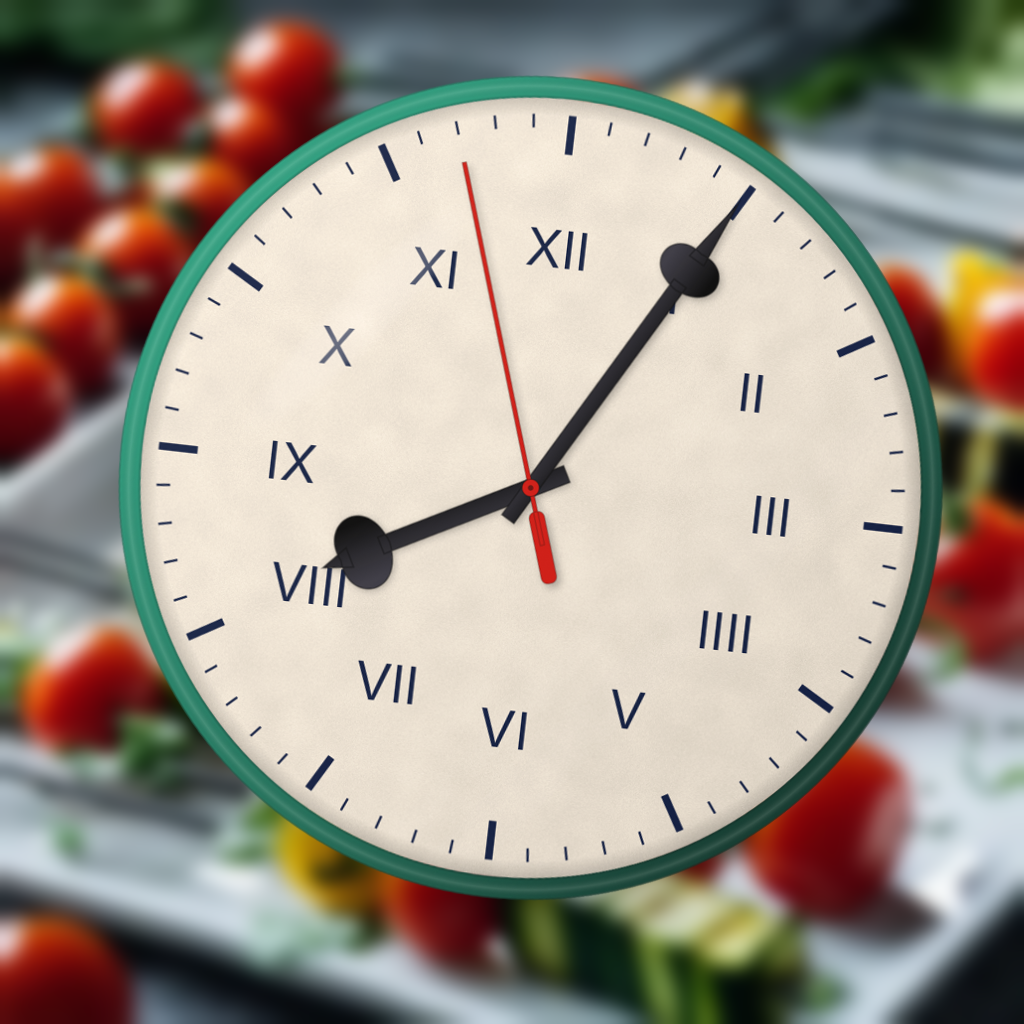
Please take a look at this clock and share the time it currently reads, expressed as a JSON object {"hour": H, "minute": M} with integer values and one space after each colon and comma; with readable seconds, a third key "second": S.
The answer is {"hour": 8, "minute": 4, "second": 57}
